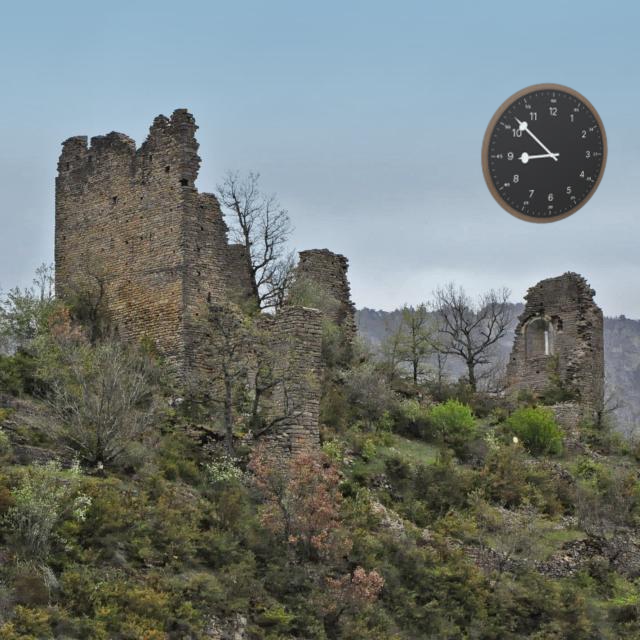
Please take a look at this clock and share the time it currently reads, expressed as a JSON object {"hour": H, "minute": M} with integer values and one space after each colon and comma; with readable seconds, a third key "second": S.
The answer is {"hour": 8, "minute": 52}
